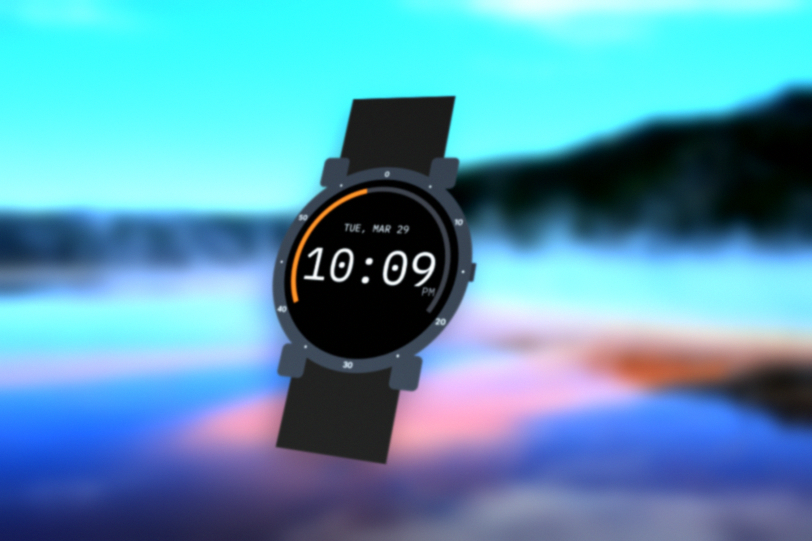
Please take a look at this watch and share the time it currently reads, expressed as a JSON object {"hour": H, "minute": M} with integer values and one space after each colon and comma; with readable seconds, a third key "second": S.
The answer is {"hour": 10, "minute": 9}
